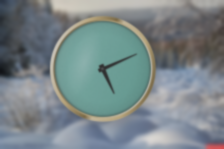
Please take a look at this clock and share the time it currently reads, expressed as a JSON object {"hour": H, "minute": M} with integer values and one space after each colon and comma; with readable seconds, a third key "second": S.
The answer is {"hour": 5, "minute": 11}
